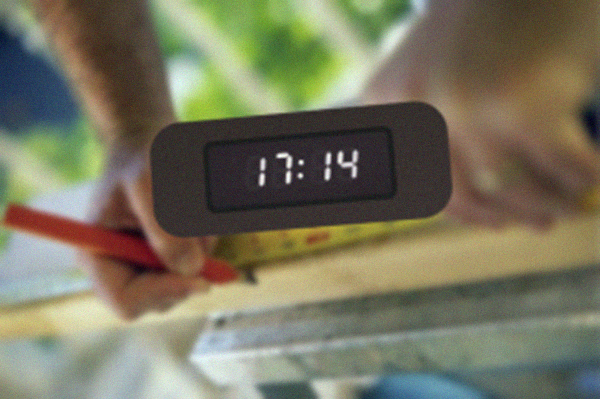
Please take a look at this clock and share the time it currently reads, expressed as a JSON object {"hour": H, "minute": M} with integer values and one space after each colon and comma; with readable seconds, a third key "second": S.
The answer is {"hour": 17, "minute": 14}
